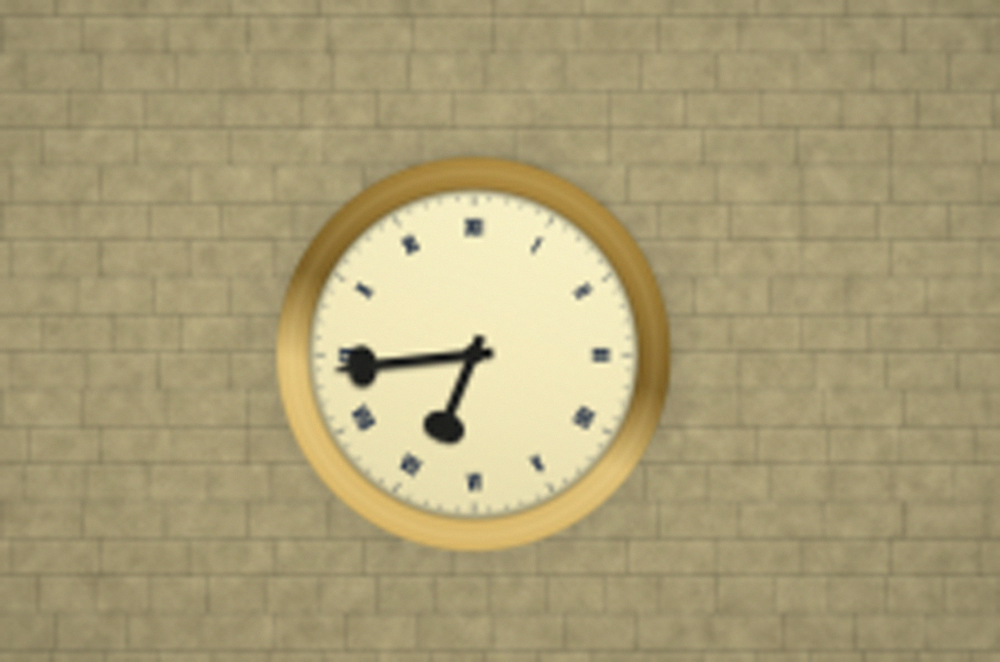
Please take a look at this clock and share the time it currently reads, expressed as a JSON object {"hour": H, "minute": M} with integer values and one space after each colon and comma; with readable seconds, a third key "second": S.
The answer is {"hour": 6, "minute": 44}
